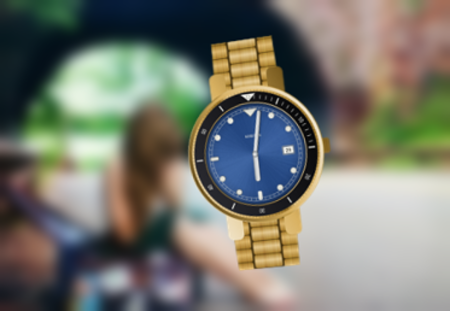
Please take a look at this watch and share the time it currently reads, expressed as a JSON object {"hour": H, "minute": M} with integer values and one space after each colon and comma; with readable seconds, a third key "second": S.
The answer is {"hour": 6, "minute": 2}
